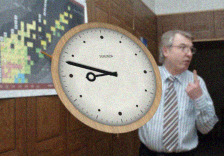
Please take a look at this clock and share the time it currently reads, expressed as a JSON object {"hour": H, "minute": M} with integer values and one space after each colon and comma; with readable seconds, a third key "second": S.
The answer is {"hour": 8, "minute": 48}
